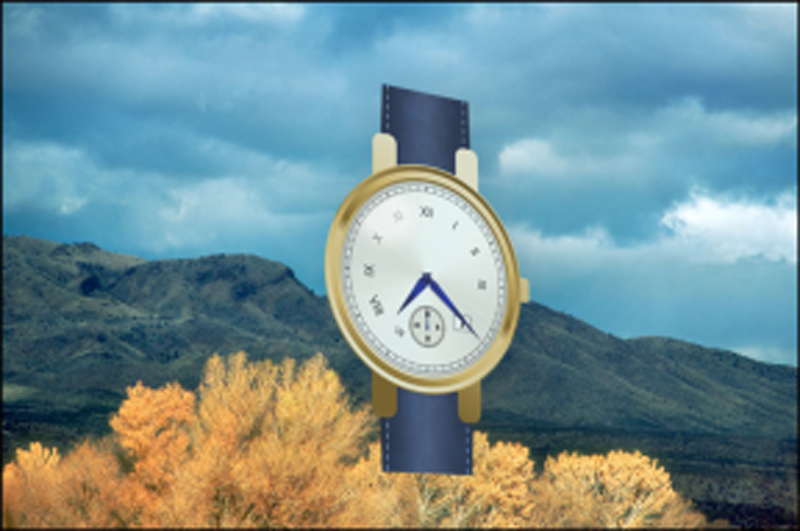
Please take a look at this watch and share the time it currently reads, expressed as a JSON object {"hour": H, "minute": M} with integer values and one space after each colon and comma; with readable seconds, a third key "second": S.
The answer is {"hour": 7, "minute": 22}
